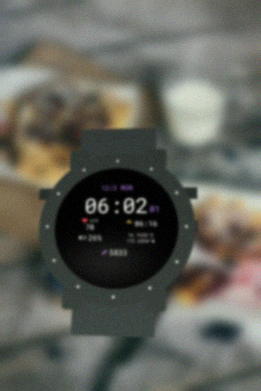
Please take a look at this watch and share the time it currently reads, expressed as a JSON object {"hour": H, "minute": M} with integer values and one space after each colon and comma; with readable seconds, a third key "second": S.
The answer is {"hour": 6, "minute": 2}
